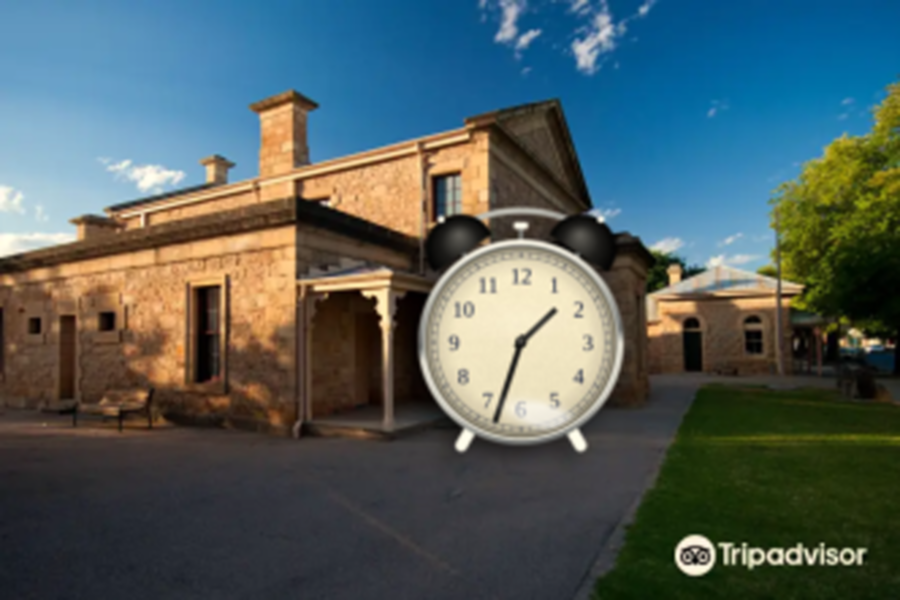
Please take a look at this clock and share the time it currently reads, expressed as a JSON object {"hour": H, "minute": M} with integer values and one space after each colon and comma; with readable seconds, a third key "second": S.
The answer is {"hour": 1, "minute": 33}
